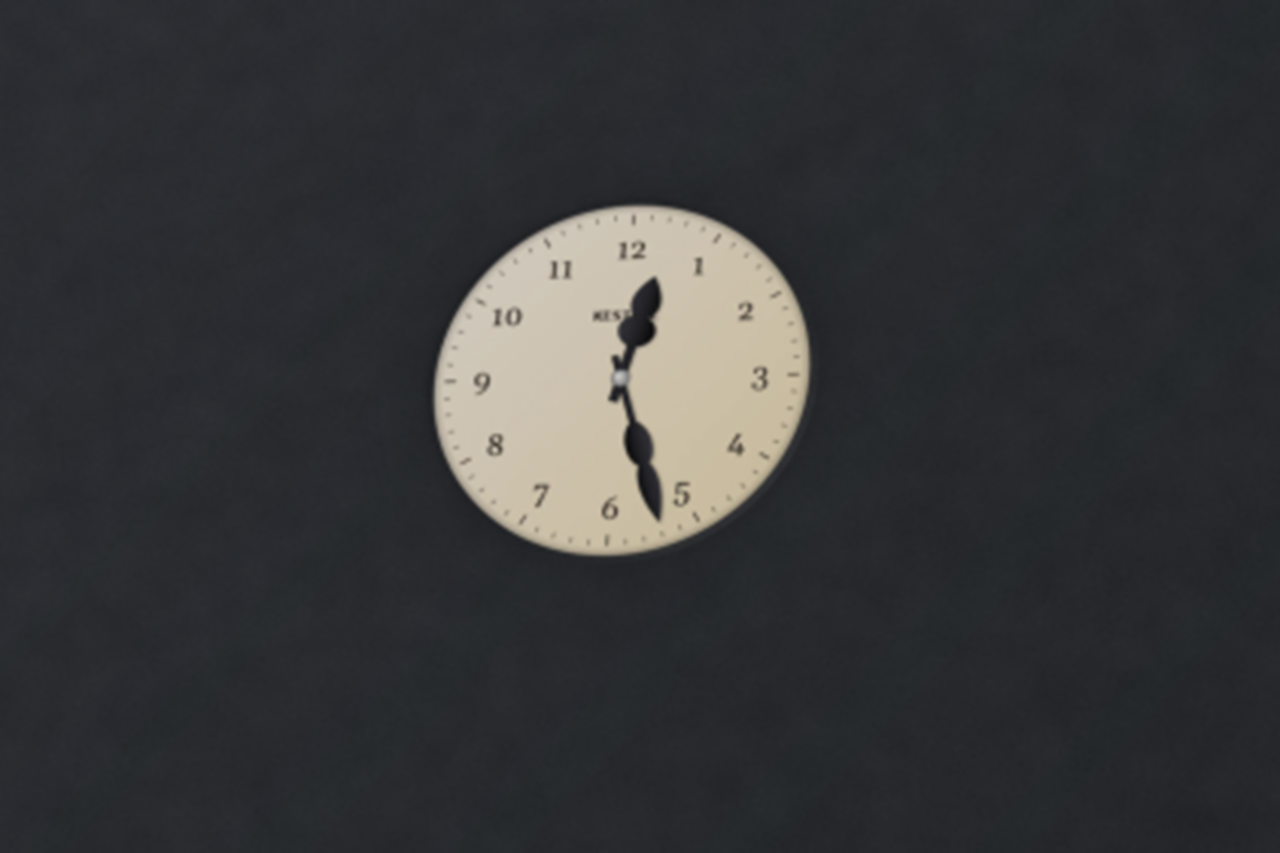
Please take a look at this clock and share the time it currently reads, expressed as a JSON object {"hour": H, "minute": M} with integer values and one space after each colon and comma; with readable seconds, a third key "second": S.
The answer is {"hour": 12, "minute": 27}
